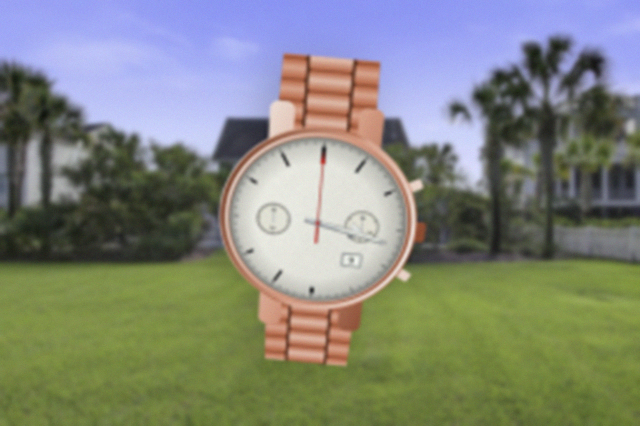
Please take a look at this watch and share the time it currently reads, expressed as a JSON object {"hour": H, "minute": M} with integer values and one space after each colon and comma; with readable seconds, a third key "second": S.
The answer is {"hour": 3, "minute": 17}
